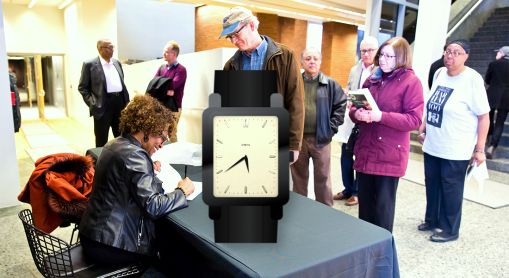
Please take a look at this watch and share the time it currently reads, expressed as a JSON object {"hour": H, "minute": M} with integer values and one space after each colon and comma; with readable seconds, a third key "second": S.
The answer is {"hour": 5, "minute": 39}
